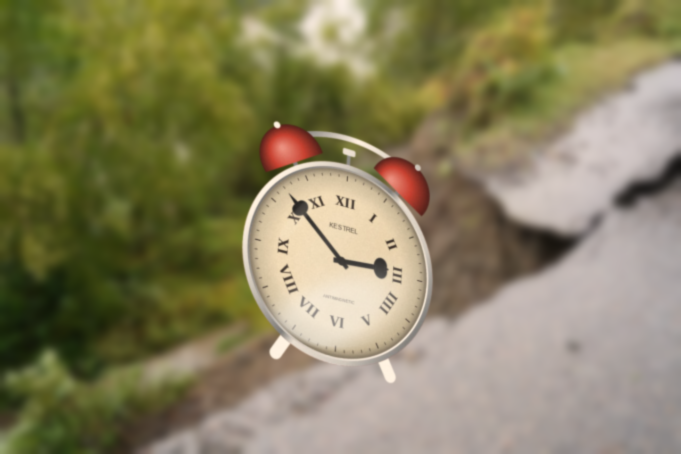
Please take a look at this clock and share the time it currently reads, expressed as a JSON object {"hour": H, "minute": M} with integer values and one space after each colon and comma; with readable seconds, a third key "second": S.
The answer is {"hour": 2, "minute": 52}
